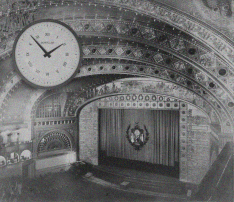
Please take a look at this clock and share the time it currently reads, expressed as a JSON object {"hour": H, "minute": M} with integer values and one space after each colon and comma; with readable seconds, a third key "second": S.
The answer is {"hour": 1, "minute": 53}
